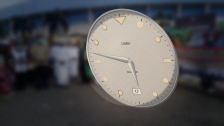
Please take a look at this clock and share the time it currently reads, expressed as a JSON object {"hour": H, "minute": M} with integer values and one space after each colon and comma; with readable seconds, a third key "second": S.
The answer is {"hour": 5, "minute": 47}
